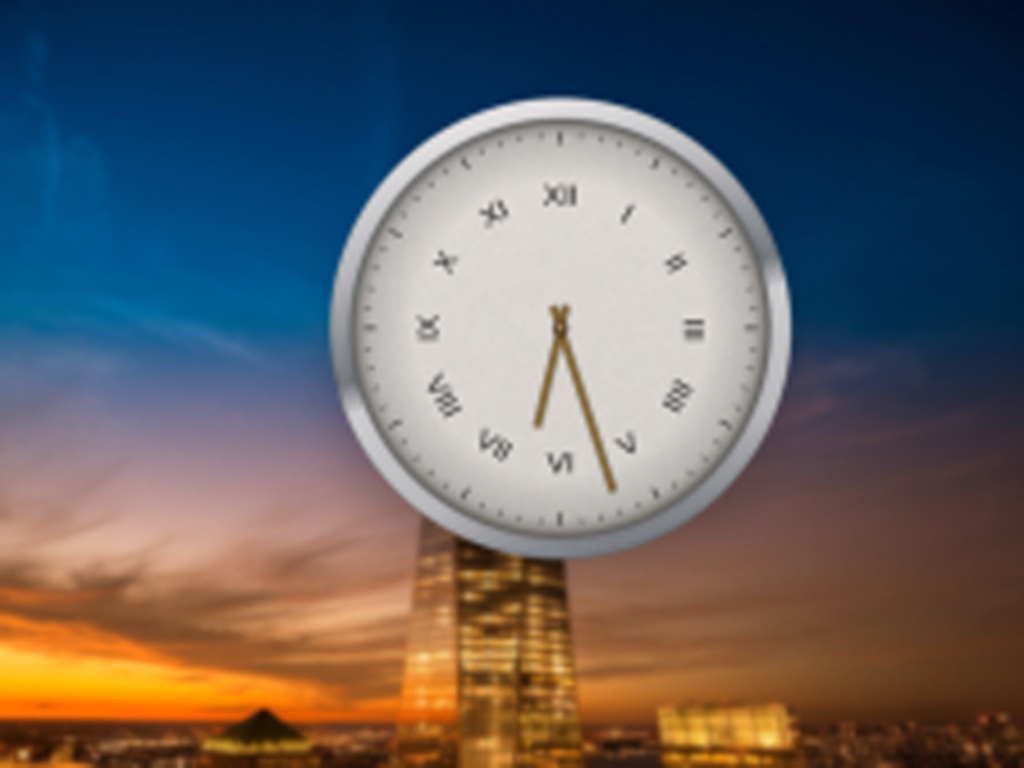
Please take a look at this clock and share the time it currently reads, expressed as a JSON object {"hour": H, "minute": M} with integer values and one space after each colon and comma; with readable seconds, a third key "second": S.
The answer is {"hour": 6, "minute": 27}
